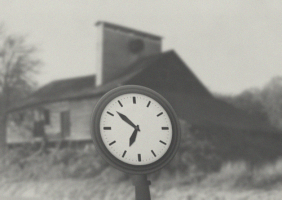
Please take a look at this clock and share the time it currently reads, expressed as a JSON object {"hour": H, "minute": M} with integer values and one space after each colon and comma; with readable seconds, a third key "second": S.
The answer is {"hour": 6, "minute": 52}
